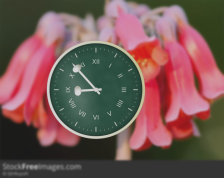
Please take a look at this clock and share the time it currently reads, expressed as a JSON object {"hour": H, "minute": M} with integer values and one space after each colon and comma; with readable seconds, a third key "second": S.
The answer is {"hour": 8, "minute": 53}
